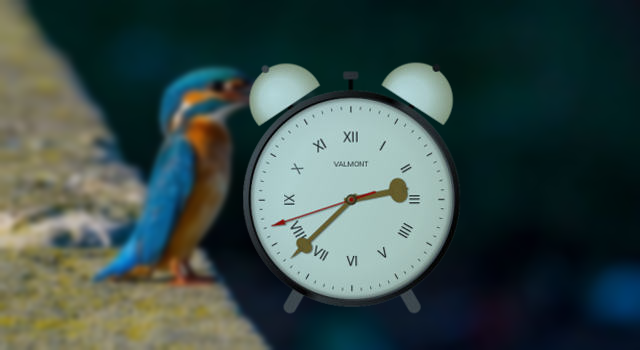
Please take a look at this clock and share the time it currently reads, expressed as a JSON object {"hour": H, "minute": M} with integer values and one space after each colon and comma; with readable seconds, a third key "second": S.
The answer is {"hour": 2, "minute": 37, "second": 42}
